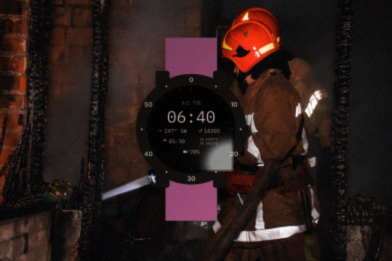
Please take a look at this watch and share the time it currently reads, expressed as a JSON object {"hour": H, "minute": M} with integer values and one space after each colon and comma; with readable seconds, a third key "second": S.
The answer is {"hour": 6, "minute": 40}
